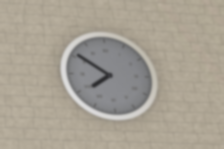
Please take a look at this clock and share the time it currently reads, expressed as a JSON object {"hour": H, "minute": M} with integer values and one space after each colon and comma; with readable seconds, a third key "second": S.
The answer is {"hour": 7, "minute": 51}
